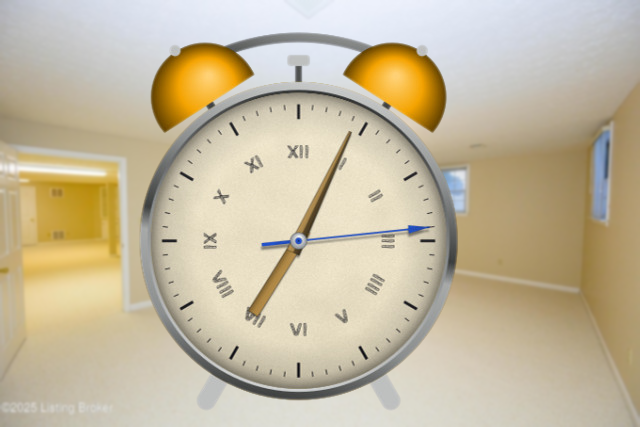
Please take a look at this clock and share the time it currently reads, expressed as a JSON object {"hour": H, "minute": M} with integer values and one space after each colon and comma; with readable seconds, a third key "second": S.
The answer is {"hour": 7, "minute": 4, "second": 14}
